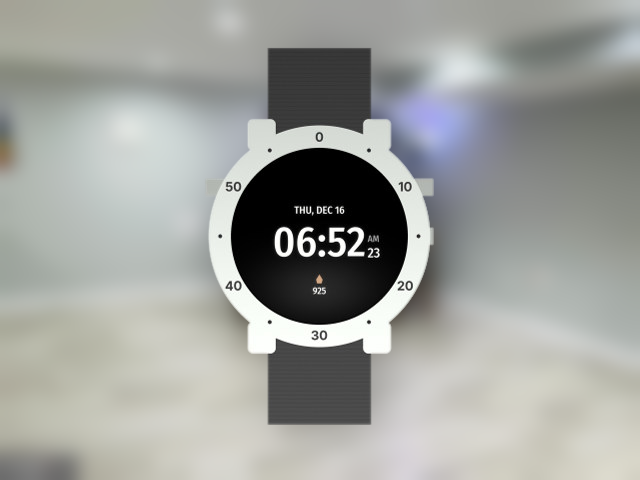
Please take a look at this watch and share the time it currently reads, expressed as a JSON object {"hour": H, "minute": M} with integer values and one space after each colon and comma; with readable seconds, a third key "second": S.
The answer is {"hour": 6, "minute": 52, "second": 23}
